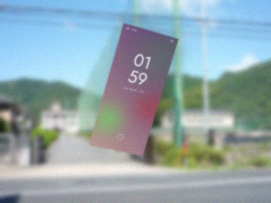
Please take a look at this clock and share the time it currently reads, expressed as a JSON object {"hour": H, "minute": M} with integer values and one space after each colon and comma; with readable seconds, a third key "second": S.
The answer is {"hour": 1, "minute": 59}
